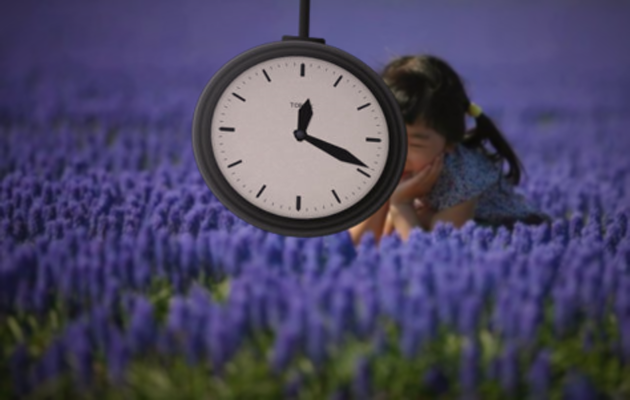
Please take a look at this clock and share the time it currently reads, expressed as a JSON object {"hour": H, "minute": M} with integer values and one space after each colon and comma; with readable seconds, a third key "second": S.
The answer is {"hour": 12, "minute": 19}
